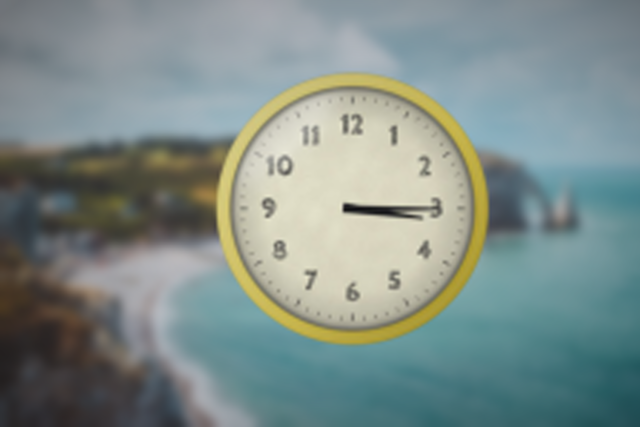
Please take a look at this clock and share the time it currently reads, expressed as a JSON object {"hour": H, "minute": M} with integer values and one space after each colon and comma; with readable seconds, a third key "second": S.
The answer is {"hour": 3, "minute": 15}
